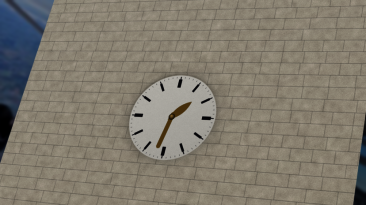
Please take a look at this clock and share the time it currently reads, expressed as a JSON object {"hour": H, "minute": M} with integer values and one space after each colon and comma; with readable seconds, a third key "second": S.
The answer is {"hour": 1, "minute": 32}
